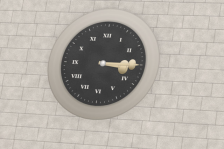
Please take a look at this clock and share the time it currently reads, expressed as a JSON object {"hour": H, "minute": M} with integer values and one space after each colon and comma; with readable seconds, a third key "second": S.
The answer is {"hour": 3, "minute": 15}
